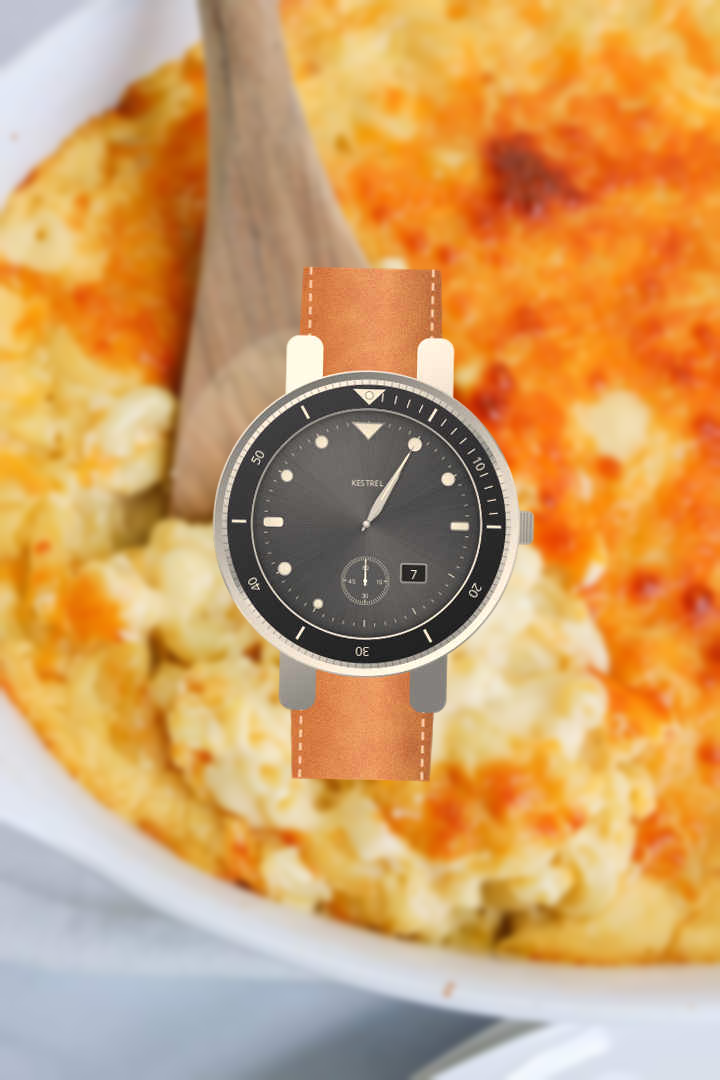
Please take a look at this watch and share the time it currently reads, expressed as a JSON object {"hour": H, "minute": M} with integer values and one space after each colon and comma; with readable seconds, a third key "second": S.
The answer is {"hour": 1, "minute": 5}
